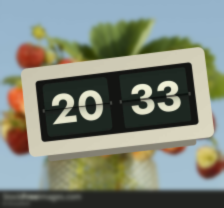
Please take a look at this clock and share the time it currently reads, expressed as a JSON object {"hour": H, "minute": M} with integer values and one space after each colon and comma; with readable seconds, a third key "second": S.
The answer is {"hour": 20, "minute": 33}
